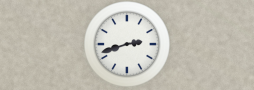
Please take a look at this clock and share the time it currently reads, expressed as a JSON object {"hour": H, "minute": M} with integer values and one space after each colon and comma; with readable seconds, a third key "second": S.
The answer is {"hour": 2, "minute": 42}
